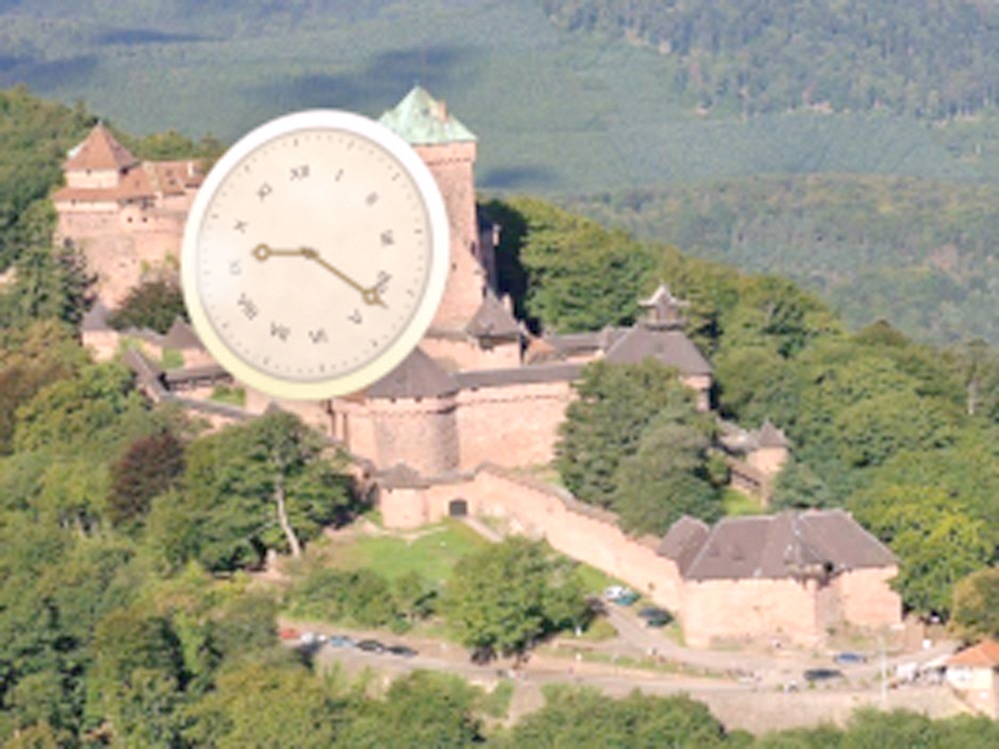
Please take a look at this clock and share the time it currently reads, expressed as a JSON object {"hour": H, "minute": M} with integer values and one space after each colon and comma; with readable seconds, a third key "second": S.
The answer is {"hour": 9, "minute": 22}
